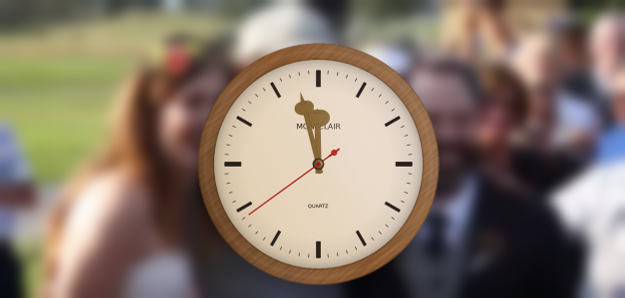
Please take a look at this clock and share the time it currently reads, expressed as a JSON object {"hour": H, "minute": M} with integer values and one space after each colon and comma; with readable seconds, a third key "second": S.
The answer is {"hour": 11, "minute": 57, "second": 39}
